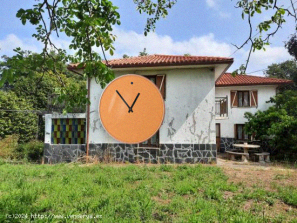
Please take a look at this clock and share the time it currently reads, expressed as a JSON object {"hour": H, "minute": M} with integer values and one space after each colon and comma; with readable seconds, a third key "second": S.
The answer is {"hour": 12, "minute": 53}
